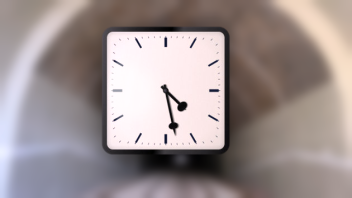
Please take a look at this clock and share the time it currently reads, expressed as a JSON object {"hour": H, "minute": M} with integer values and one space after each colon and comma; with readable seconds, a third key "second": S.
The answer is {"hour": 4, "minute": 28}
